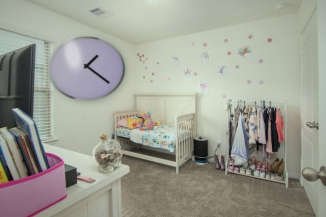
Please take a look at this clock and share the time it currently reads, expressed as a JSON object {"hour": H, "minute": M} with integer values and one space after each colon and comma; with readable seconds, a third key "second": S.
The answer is {"hour": 1, "minute": 22}
